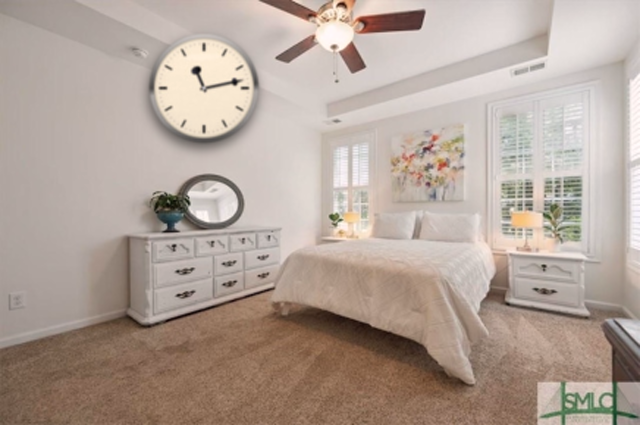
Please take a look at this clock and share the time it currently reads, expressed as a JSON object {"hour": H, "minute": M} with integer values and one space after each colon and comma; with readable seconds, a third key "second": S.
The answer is {"hour": 11, "minute": 13}
